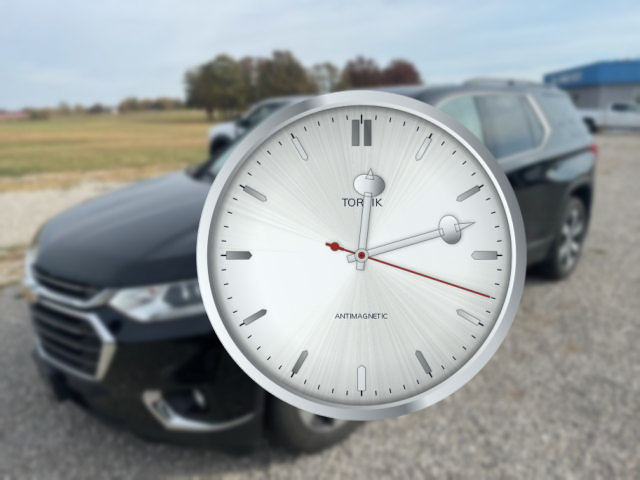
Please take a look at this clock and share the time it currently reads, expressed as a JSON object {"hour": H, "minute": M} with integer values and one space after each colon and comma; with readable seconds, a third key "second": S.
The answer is {"hour": 12, "minute": 12, "second": 18}
